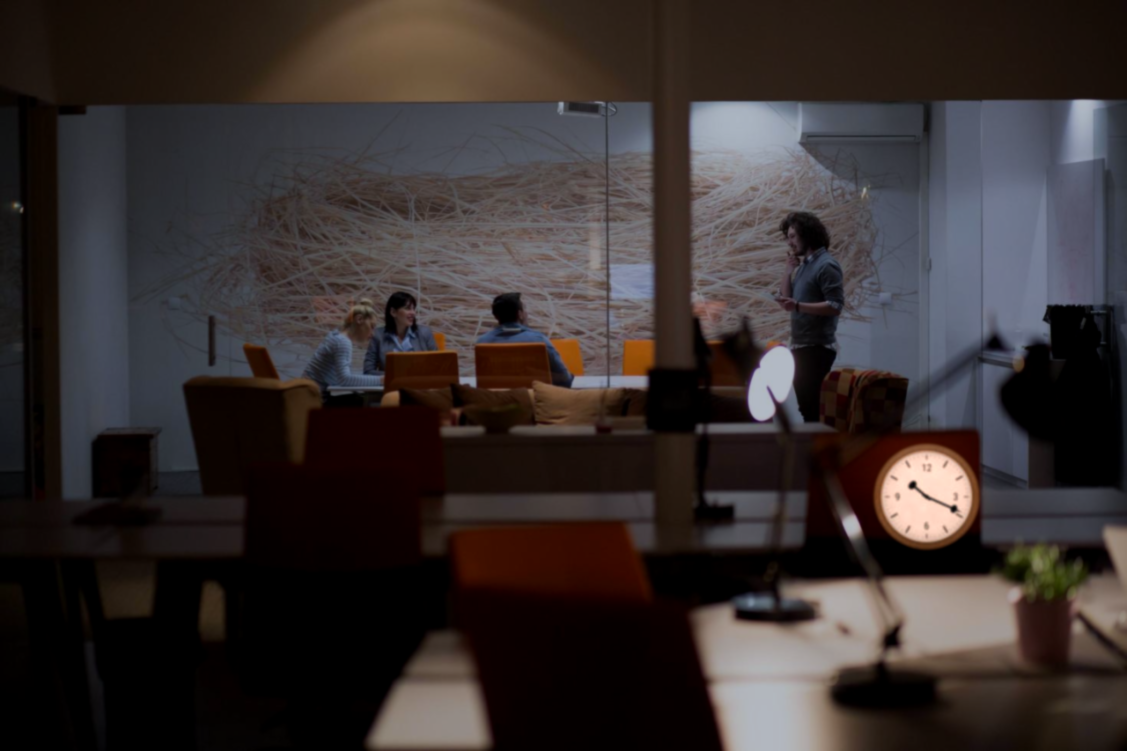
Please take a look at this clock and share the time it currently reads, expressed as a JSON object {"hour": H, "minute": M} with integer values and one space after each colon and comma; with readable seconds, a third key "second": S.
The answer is {"hour": 10, "minute": 19}
